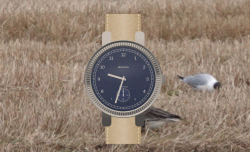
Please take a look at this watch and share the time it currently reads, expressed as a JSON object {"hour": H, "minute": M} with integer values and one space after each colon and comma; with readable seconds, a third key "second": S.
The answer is {"hour": 9, "minute": 33}
